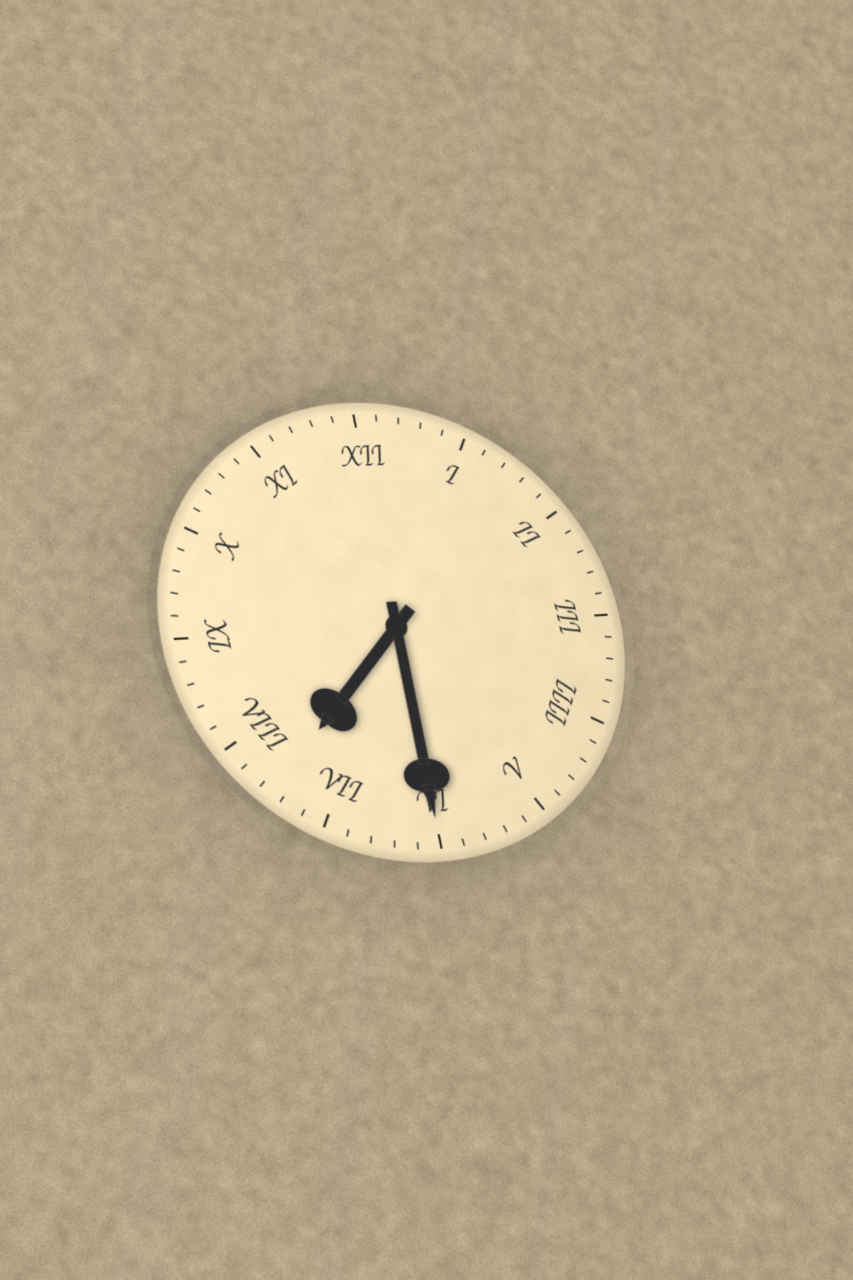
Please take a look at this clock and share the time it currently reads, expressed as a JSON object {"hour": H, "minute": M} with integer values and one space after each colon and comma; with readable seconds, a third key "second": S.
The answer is {"hour": 7, "minute": 30}
